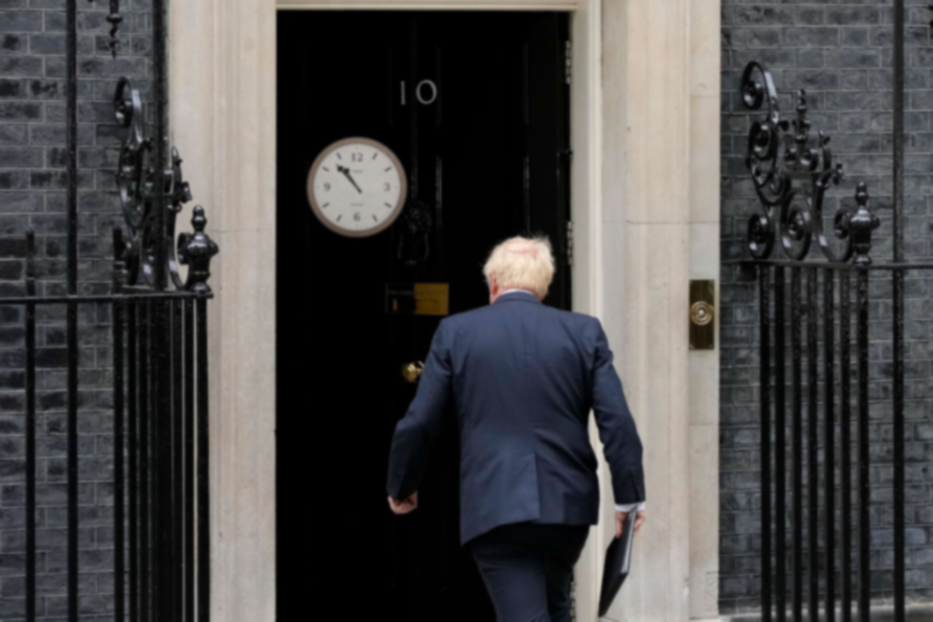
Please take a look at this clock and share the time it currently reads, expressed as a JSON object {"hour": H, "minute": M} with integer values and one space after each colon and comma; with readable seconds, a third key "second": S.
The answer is {"hour": 10, "minute": 53}
